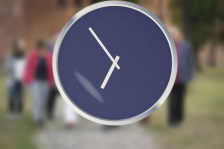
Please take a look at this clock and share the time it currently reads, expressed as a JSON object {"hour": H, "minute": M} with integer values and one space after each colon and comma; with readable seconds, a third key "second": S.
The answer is {"hour": 6, "minute": 54}
